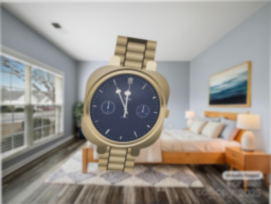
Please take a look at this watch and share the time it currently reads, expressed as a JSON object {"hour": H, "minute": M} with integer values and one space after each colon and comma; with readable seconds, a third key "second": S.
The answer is {"hour": 11, "minute": 55}
